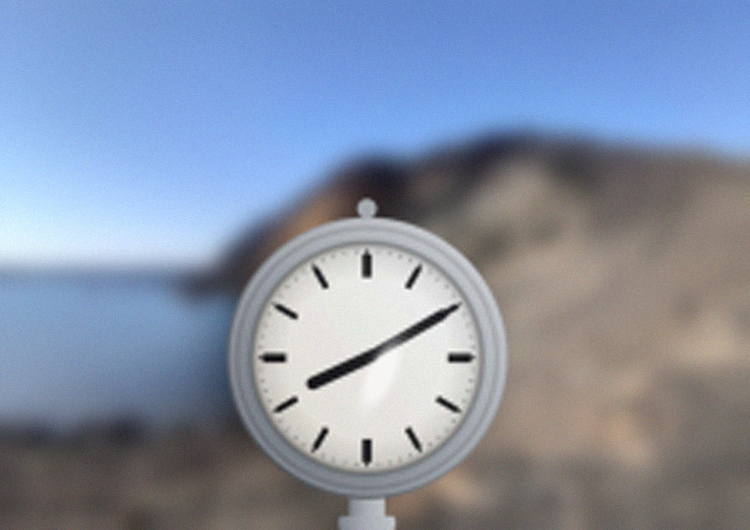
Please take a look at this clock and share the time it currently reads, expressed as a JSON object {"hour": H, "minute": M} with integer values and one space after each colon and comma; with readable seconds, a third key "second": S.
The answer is {"hour": 8, "minute": 10}
